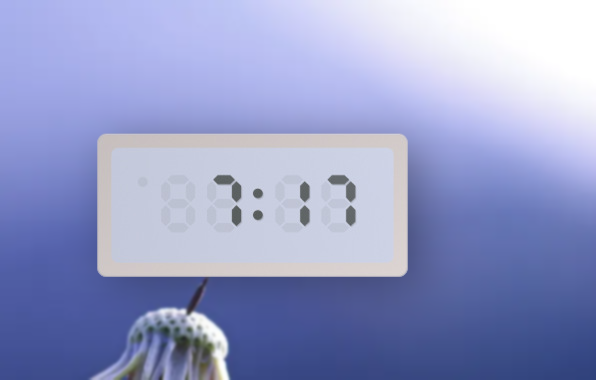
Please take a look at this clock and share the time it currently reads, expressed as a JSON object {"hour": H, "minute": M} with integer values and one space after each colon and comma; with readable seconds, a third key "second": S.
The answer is {"hour": 7, "minute": 17}
